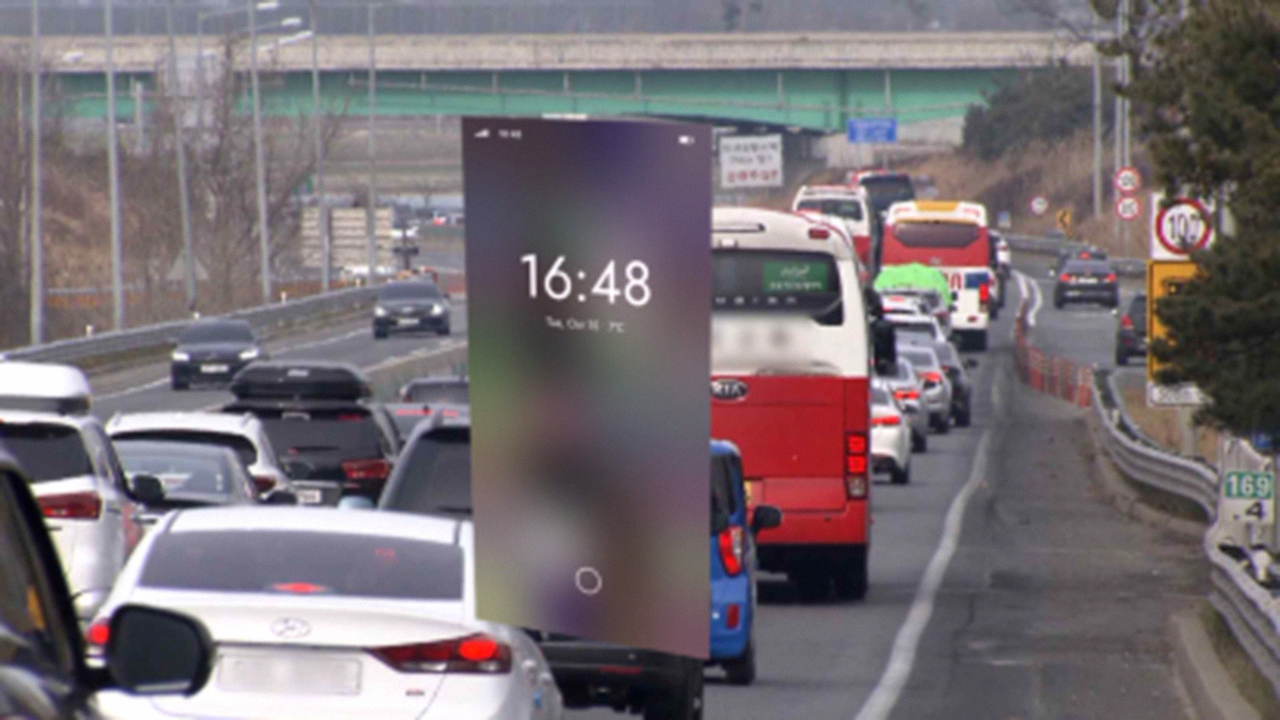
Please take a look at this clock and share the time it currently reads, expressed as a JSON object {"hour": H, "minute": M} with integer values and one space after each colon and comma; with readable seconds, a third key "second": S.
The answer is {"hour": 16, "minute": 48}
